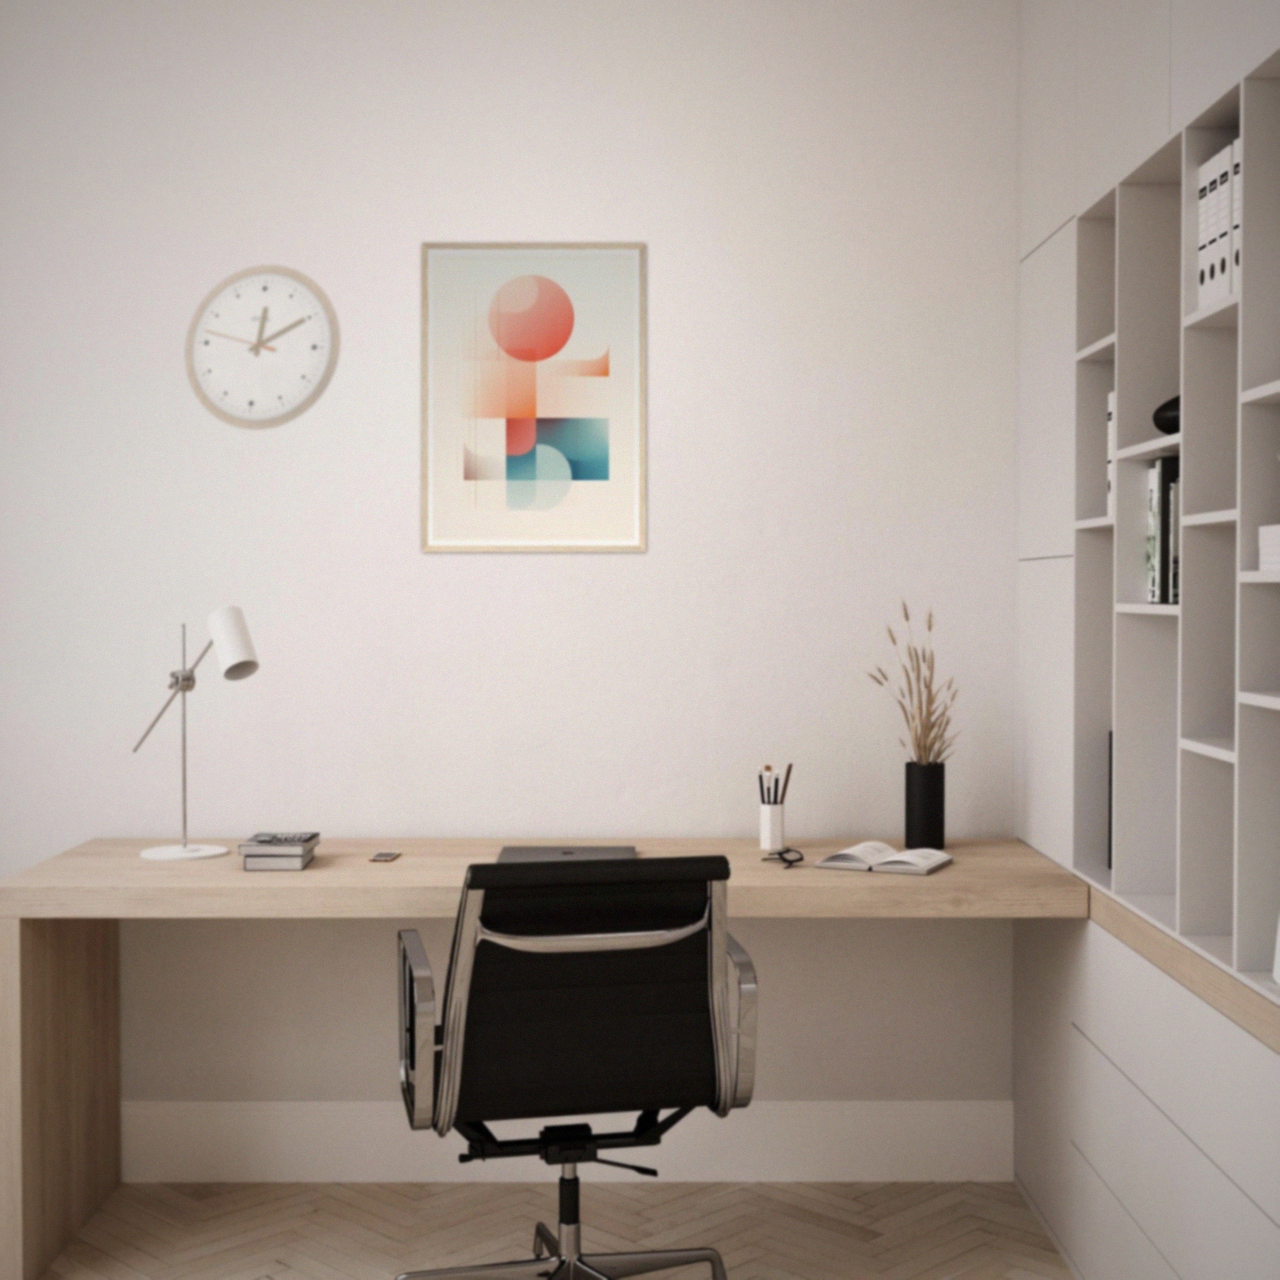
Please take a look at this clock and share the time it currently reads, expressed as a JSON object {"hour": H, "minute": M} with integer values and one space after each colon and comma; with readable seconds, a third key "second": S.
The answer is {"hour": 12, "minute": 9, "second": 47}
